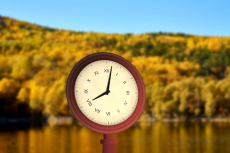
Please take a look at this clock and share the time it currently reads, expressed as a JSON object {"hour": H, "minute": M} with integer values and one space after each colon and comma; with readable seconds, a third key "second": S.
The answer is {"hour": 8, "minute": 2}
